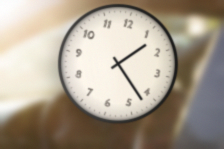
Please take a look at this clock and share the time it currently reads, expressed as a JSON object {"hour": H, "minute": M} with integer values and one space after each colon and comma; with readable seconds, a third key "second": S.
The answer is {"hour": 1, "minute": 22}
